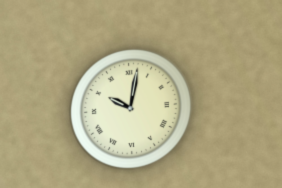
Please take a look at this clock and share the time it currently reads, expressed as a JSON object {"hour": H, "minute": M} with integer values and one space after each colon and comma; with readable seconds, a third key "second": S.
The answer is {"hour": 10, "minute": 2}
